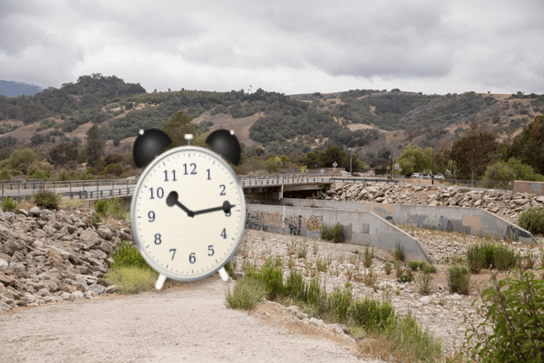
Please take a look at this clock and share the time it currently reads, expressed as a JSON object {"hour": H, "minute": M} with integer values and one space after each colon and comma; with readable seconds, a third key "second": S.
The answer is {"hour": 10, "minute": 14}
